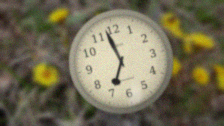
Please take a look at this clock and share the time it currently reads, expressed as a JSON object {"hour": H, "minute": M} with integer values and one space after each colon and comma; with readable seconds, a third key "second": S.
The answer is {"hour": 6, "minute": 58}
